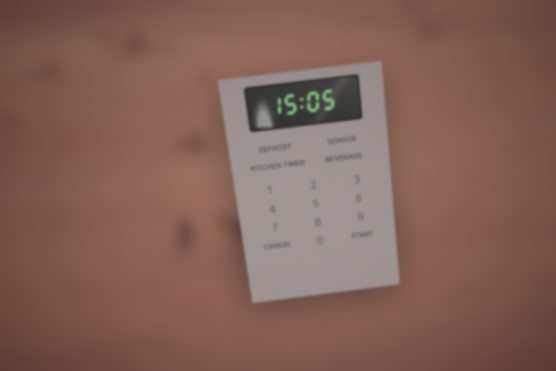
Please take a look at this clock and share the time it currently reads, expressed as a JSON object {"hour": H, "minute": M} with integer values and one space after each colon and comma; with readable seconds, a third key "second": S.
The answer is {"hour": 15, "minute": 5}
